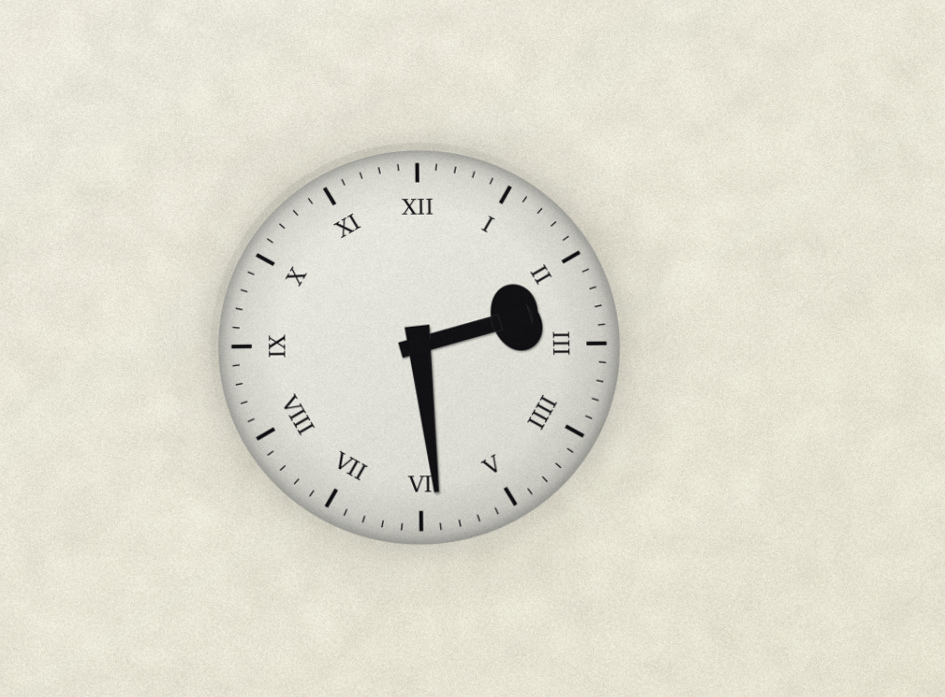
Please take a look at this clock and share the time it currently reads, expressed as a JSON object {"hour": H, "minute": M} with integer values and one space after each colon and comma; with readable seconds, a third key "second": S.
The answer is {"hour": 2, "minute": 29}
